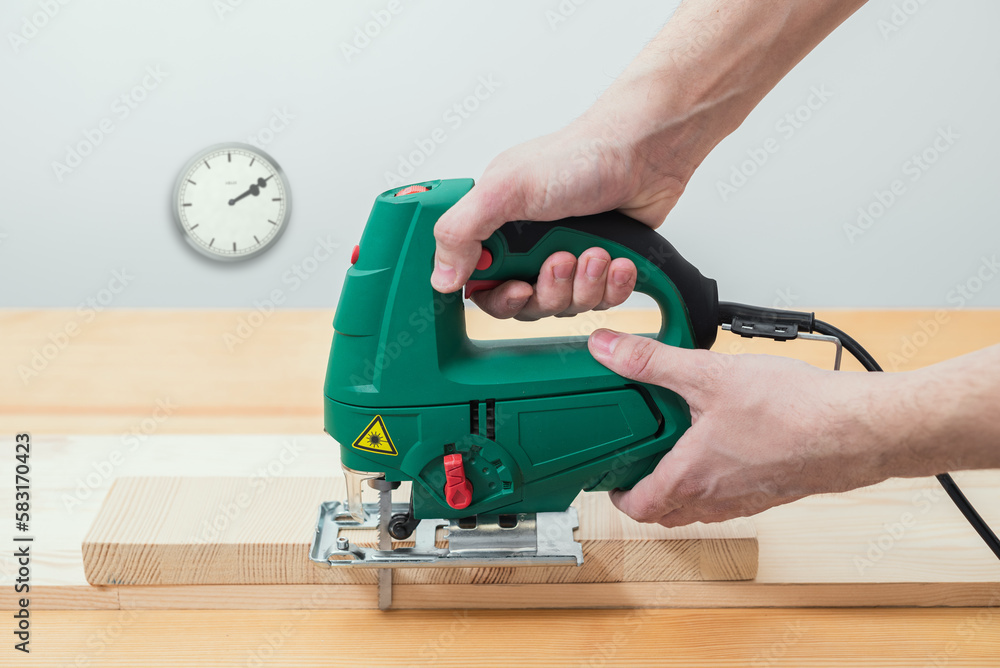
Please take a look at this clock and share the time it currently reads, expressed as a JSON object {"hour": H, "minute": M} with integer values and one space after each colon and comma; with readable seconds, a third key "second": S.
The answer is {"hour": 2, "minute": 10}
